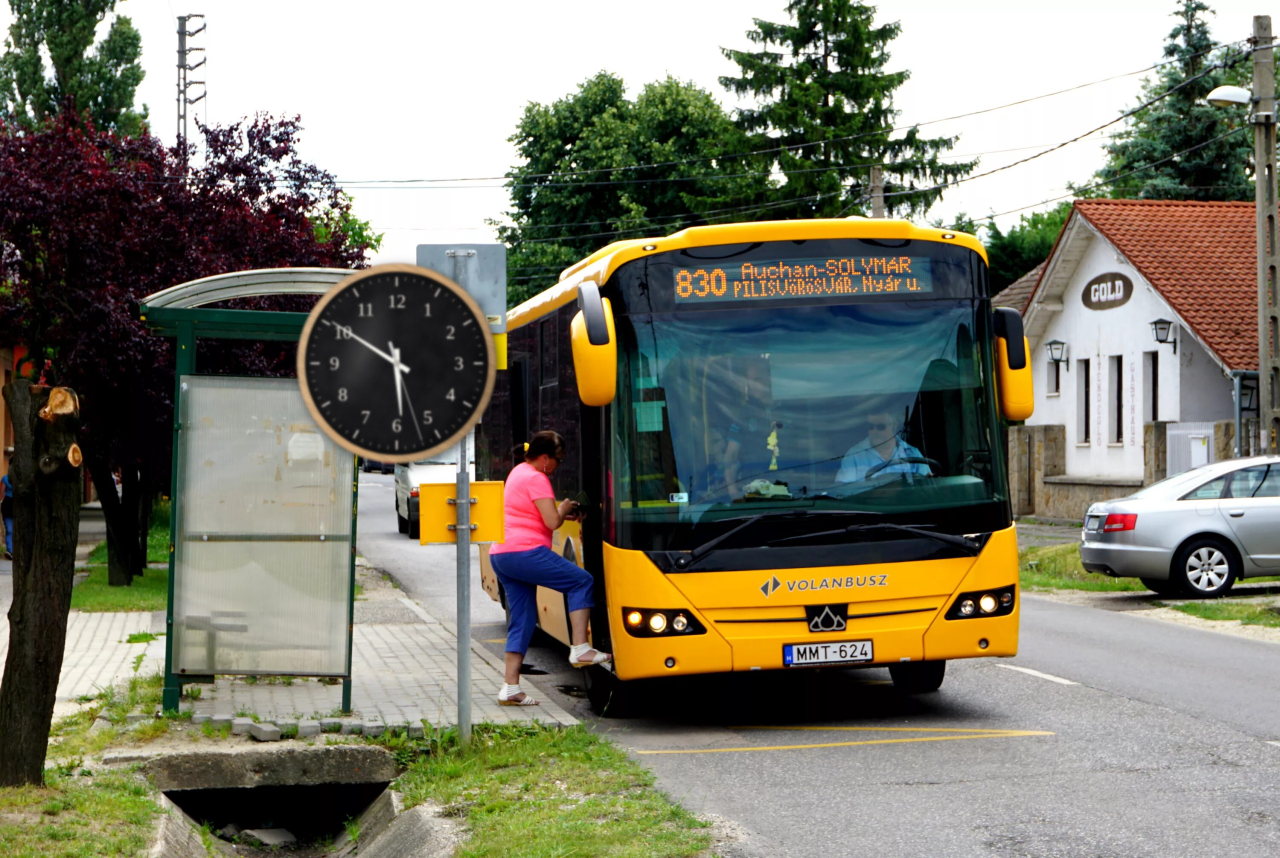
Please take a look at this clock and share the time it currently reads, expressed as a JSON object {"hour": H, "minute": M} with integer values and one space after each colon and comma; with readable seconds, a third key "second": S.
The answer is {"hour": 5, "minute": 50, "second": 27}
